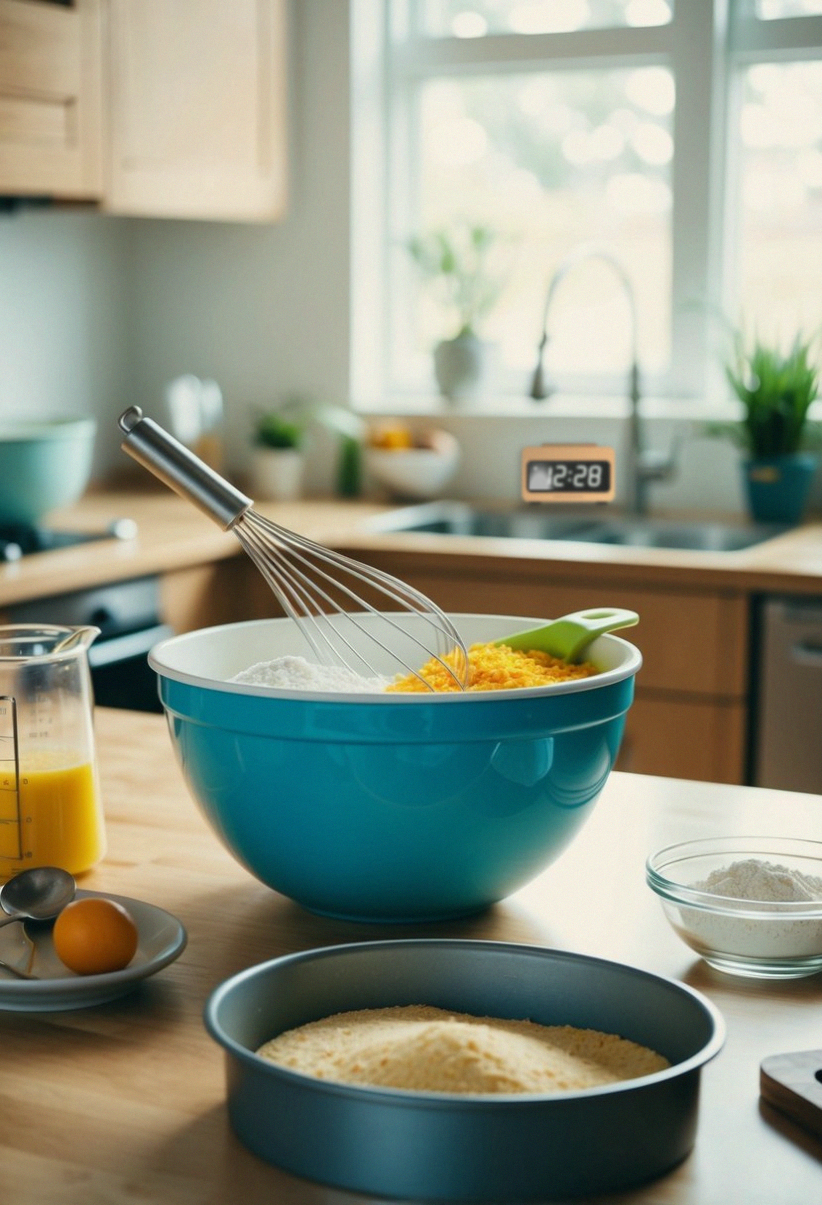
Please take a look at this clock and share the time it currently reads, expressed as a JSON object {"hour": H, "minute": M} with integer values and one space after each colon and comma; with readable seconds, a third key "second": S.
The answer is {"hour": 12, "minute": 28}
